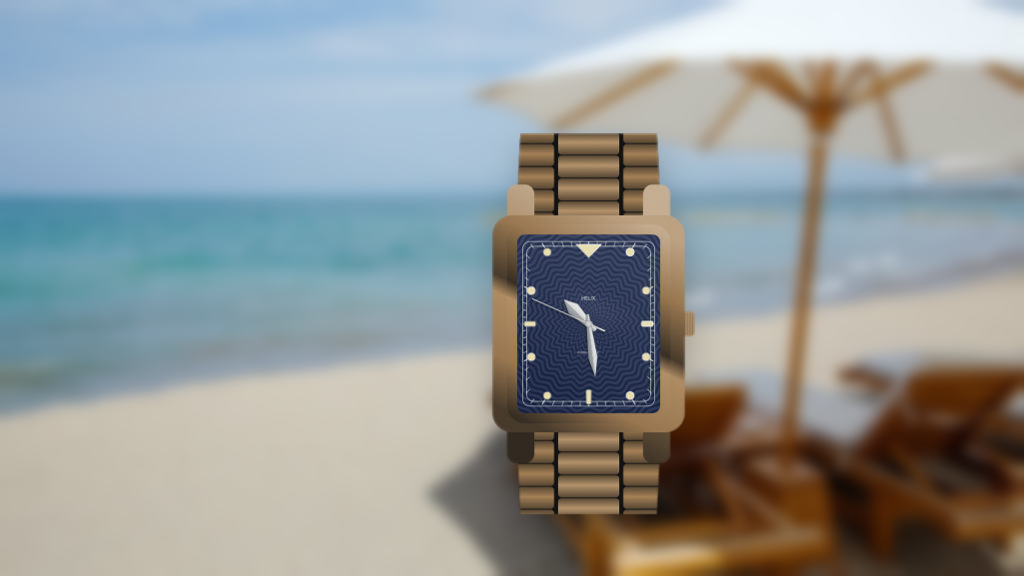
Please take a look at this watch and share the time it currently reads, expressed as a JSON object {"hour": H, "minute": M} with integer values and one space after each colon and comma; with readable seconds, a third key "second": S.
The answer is {"hour": 10, "minute": 28, "second": 49}
